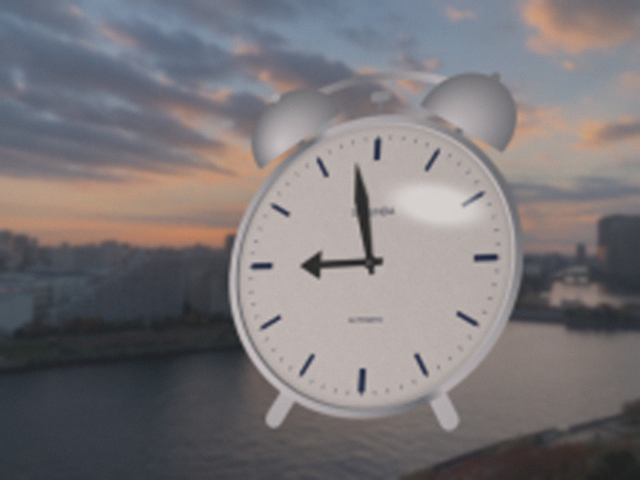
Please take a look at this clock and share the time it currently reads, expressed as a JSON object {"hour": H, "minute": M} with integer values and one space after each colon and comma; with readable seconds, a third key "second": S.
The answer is {"hour": 8, "minute": 58}
